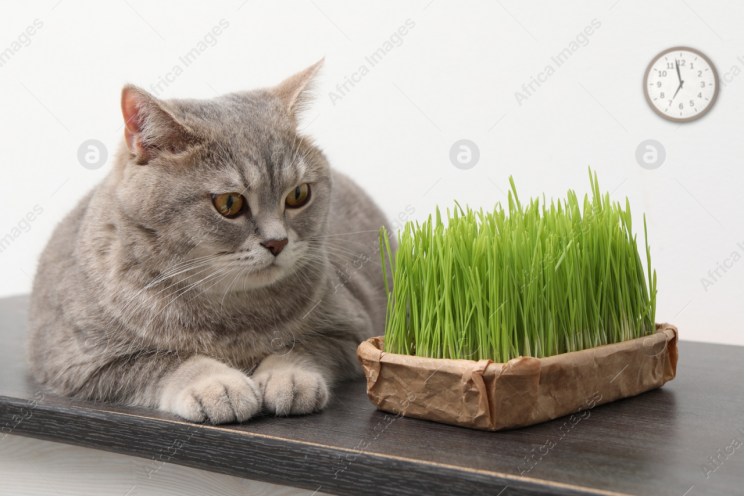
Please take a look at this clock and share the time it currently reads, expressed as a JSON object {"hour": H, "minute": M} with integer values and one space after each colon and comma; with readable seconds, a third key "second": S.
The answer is {"hour": 6, "minute": 58}
